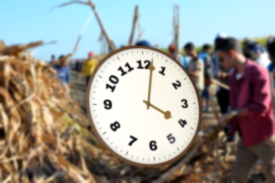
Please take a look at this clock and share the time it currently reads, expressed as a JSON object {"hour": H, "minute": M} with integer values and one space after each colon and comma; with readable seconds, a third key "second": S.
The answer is {"hour": 4, "minute": 2}
